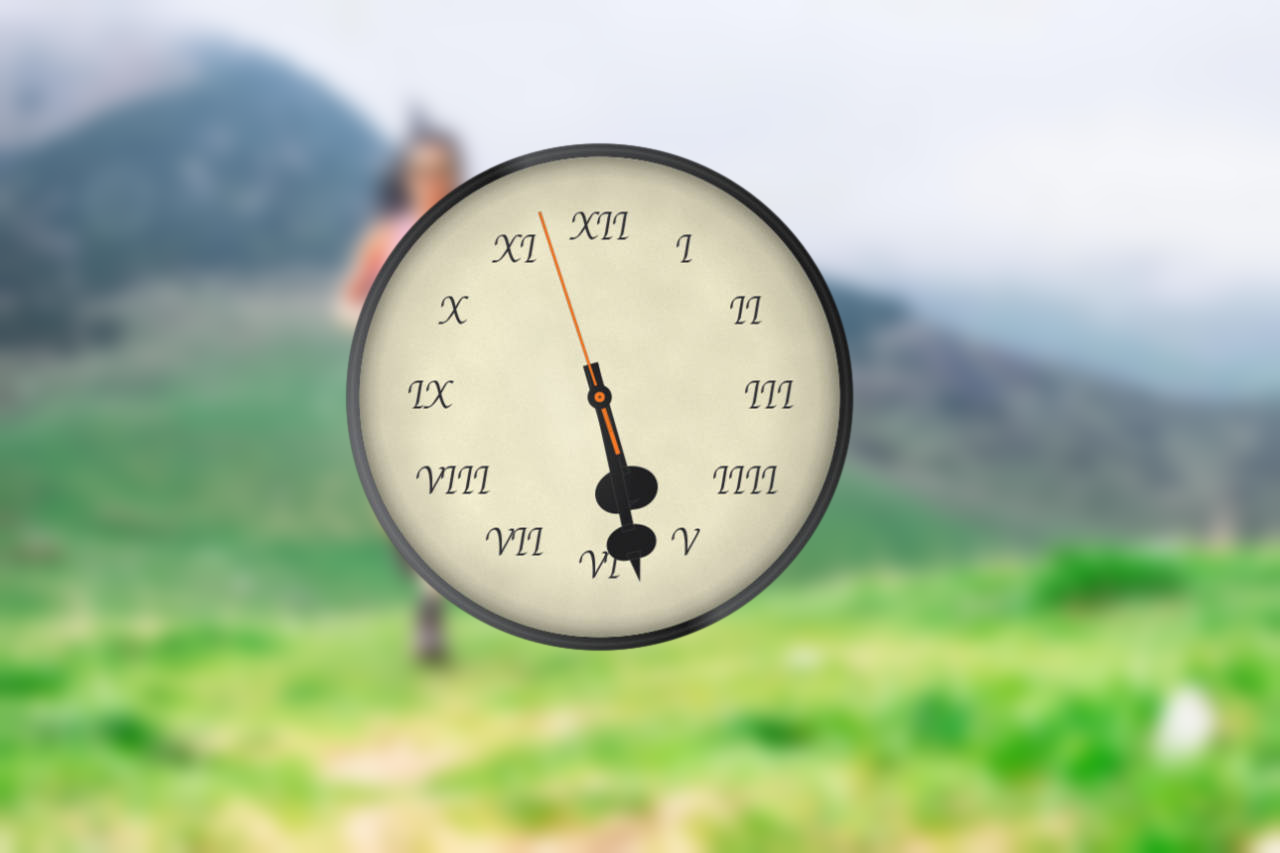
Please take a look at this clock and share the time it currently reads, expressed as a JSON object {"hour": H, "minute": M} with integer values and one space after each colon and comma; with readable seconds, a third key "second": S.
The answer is {"hour": 5, "minute": 27, "second": 57}
